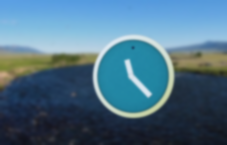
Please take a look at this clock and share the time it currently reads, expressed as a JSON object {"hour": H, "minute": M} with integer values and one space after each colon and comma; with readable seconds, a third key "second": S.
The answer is {"hour": 11, "minute": 22}
